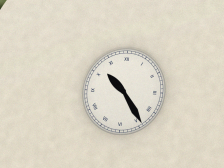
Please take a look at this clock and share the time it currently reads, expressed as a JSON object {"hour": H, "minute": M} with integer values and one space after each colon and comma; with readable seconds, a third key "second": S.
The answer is {"hour": 10, "minute": 24}
